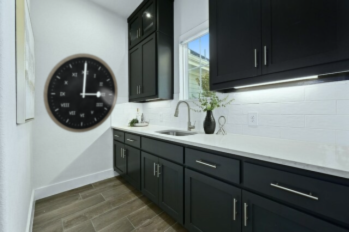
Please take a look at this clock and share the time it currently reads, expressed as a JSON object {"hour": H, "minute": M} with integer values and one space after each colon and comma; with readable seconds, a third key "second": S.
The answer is {"hour": 3, "minute": 0}
